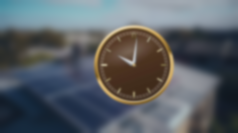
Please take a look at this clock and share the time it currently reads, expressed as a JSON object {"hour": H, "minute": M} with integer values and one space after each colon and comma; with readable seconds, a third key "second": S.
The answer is {"hour": 10, "minute": 1}
